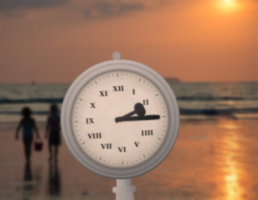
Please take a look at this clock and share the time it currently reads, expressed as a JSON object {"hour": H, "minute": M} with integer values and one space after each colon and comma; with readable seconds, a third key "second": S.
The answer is {"hour": 2, "minute": 15}
